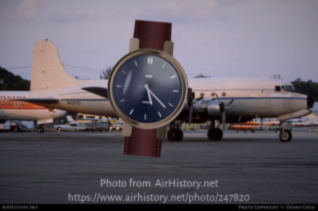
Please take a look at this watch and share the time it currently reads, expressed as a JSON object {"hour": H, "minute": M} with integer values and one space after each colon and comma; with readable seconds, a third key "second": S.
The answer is {"hour": 5, "minute": 22}
